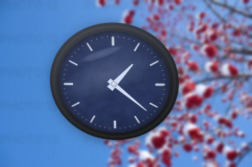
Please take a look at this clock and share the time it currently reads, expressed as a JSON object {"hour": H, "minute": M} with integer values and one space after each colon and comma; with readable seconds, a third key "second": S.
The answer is {"hour": 1, "minute": 22}
